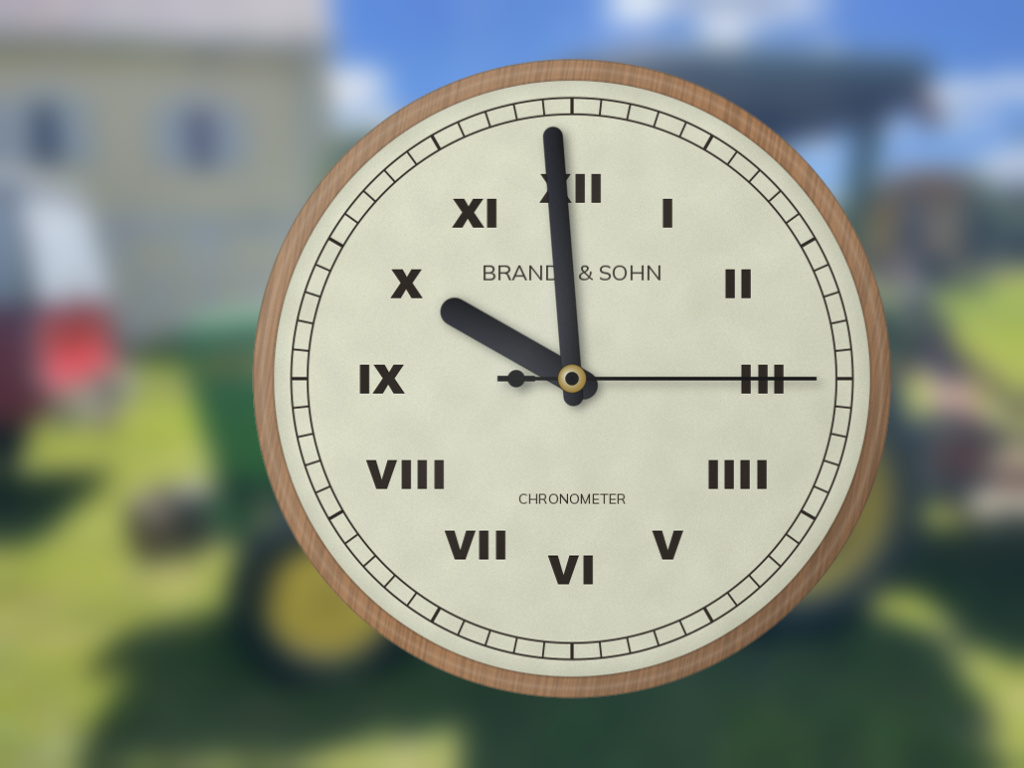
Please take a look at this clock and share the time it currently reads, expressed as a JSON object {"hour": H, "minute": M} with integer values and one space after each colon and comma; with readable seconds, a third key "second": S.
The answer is {"hour": 9, "minute": 59, "second": 15}
